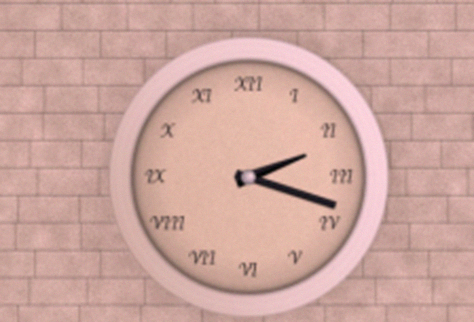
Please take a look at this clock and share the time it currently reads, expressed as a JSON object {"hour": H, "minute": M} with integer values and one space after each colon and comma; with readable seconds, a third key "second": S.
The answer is {"hour": 2, "minute": 18}
